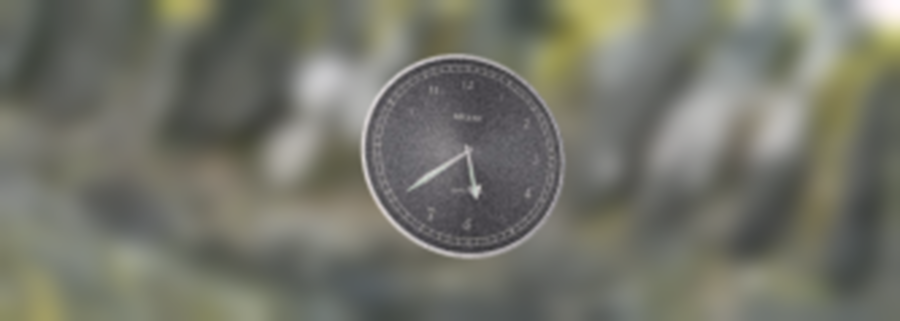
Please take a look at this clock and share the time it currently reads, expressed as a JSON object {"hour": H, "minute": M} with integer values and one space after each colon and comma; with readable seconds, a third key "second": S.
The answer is {"hour": 5, "minute": 39}
